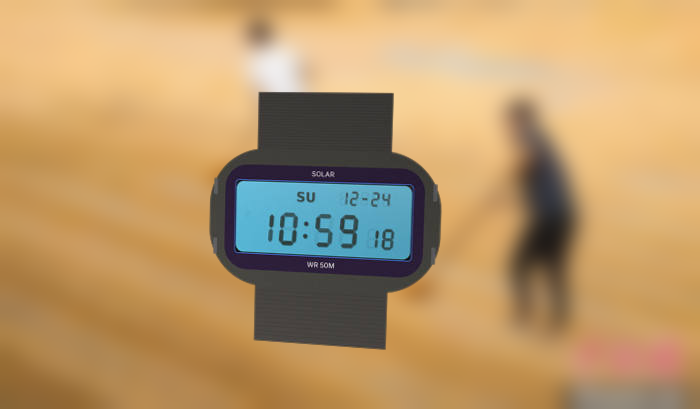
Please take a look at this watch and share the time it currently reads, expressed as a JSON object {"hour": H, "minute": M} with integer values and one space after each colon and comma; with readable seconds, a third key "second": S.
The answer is {"hour": 10, "minute": 59, "second": 18}
